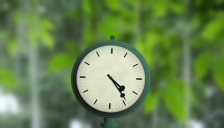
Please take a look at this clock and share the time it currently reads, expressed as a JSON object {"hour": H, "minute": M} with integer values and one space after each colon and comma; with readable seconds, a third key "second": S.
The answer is {"hour": 4, "minute": 24}
